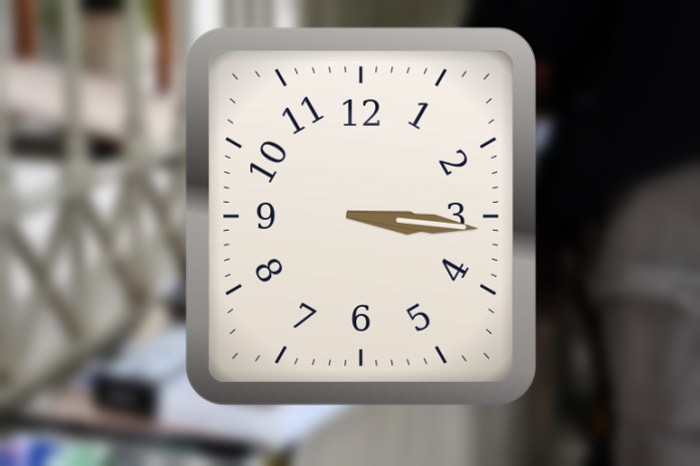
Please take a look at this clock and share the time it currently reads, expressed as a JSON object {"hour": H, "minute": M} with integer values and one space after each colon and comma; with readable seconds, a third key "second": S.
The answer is {"hour": 3, "minute": 16}
